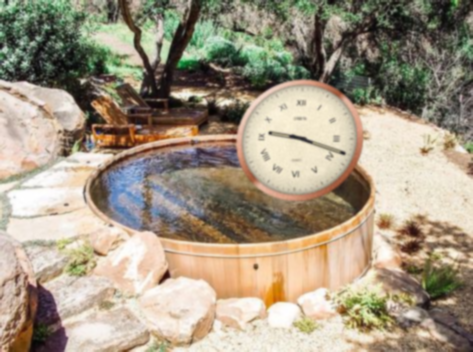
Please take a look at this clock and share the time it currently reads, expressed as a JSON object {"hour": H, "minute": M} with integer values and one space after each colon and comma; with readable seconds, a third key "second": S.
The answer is {"hour": 9, "minute": 18}
